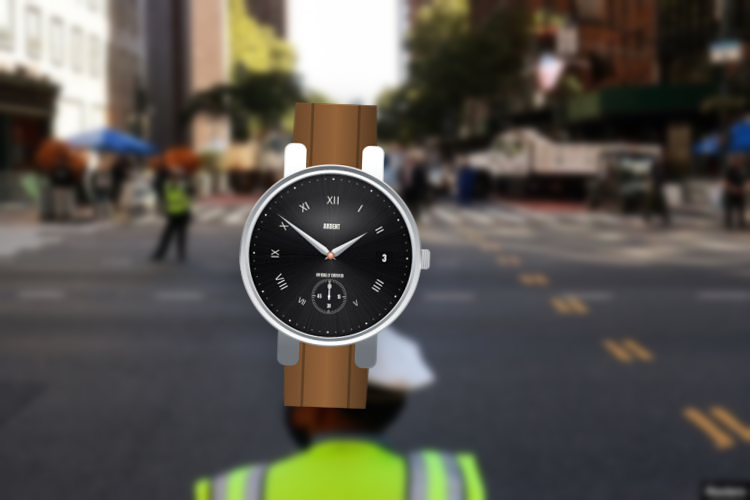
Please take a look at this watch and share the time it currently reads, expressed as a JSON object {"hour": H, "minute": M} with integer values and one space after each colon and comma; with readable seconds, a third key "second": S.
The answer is {"hour": 1, "minute": 51}
